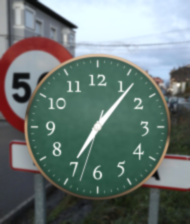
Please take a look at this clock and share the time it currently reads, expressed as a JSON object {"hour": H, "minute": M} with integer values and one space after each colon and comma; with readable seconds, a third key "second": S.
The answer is {"hour": 7, "minute": 6, "second": 33}
